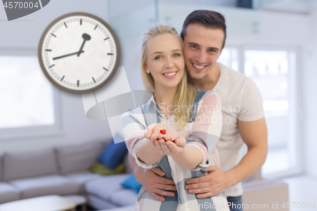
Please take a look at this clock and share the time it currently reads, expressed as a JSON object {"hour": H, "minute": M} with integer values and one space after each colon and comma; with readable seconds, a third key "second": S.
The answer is {"hour": 12, "minute": 42}
